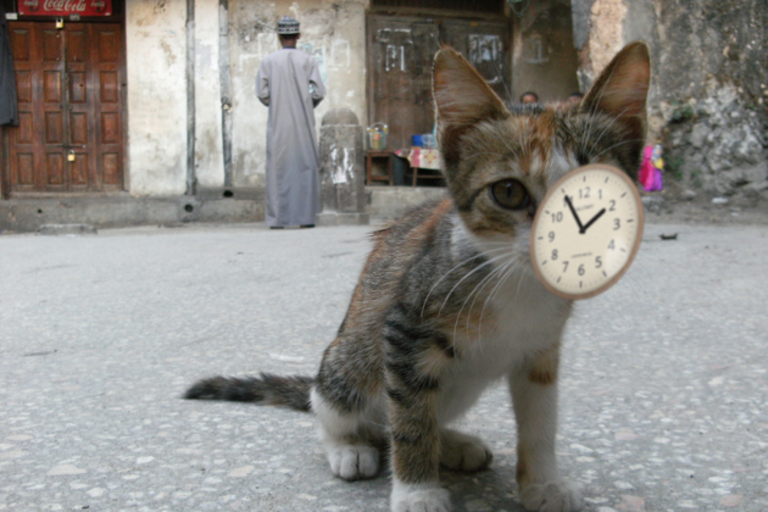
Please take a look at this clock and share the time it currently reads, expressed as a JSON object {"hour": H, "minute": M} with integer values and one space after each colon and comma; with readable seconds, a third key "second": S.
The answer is {"hour": 1, "minute": 55}
